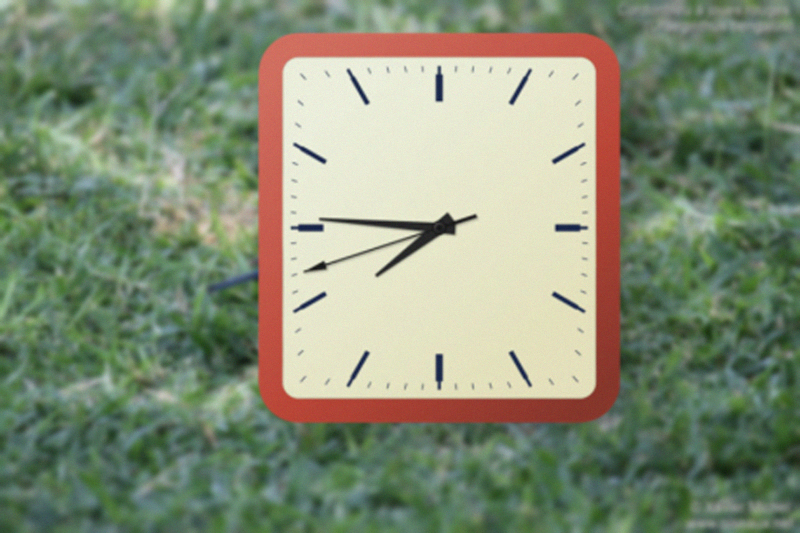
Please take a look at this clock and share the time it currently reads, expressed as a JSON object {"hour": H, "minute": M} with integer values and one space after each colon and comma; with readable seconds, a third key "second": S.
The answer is {"hour": 7, "minute": 45, "second": 42}
